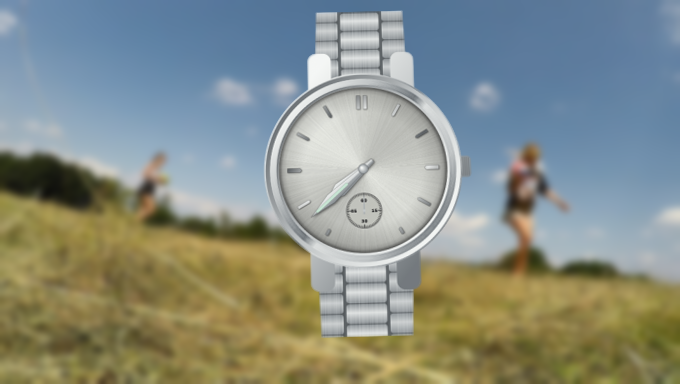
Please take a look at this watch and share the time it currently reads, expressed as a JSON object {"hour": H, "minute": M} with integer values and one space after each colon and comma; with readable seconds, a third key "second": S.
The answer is {"hour": 7, "minute": 38}
